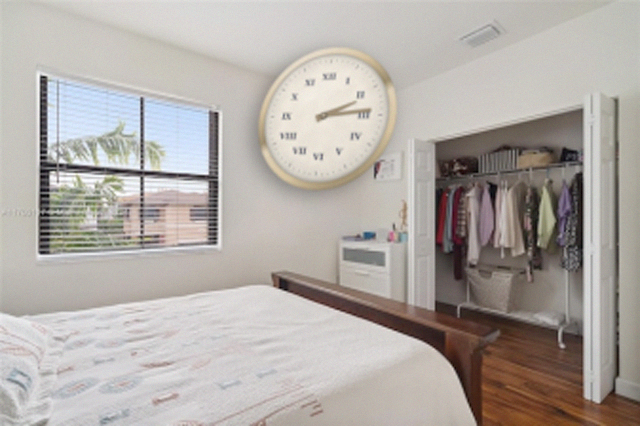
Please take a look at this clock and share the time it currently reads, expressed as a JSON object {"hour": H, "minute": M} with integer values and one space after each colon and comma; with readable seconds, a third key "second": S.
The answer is {"hour": 2, "minute": 14}
